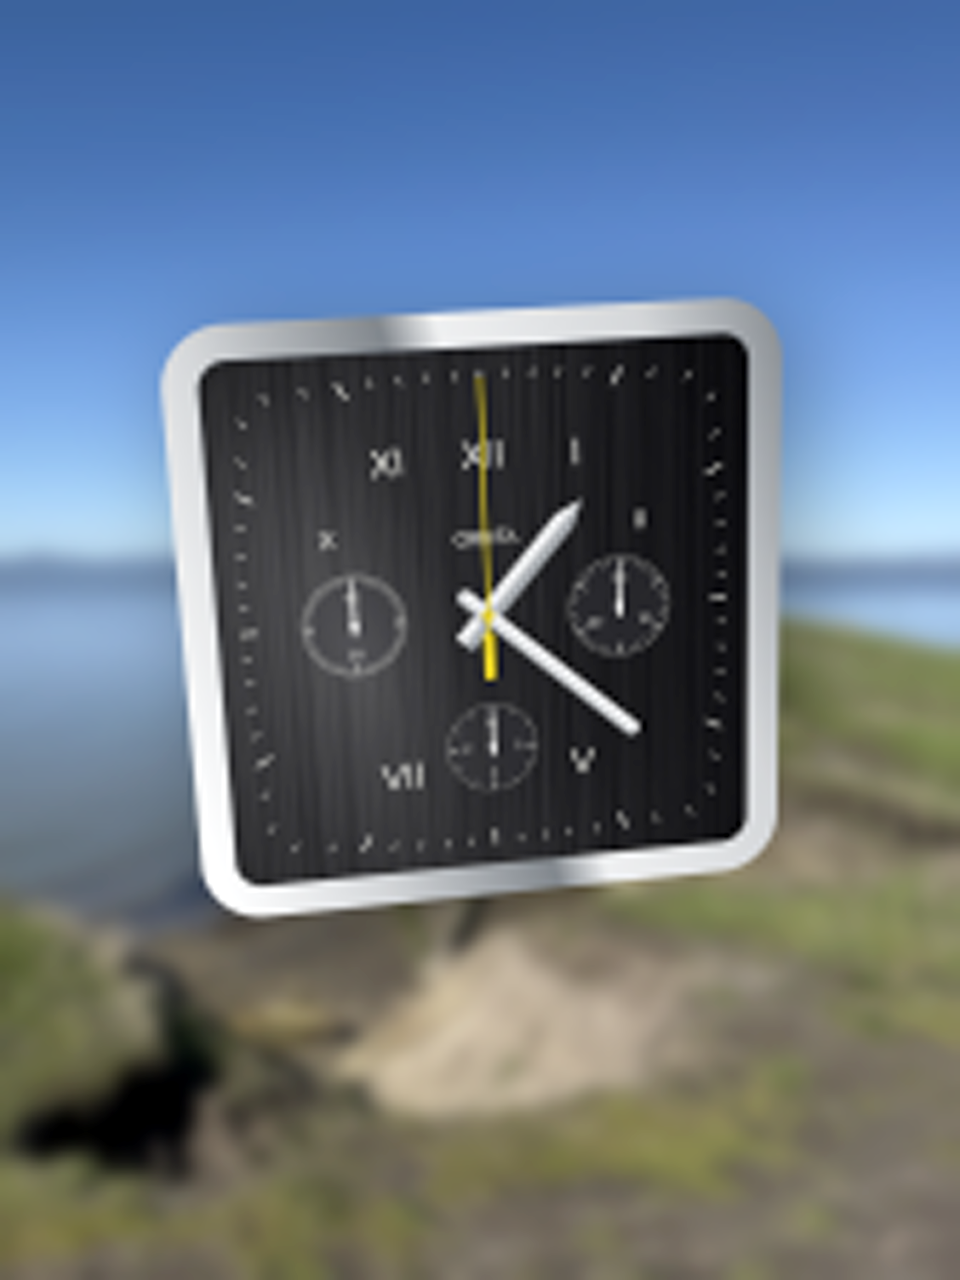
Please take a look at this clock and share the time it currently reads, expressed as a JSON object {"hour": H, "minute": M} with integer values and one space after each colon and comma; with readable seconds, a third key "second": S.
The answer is {"hour": 1, "minute": 22}
